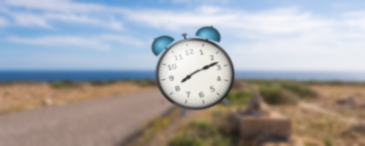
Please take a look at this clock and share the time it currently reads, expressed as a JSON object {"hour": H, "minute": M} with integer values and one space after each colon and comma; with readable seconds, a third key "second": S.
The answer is {"hour": 8, "minute": 13}
